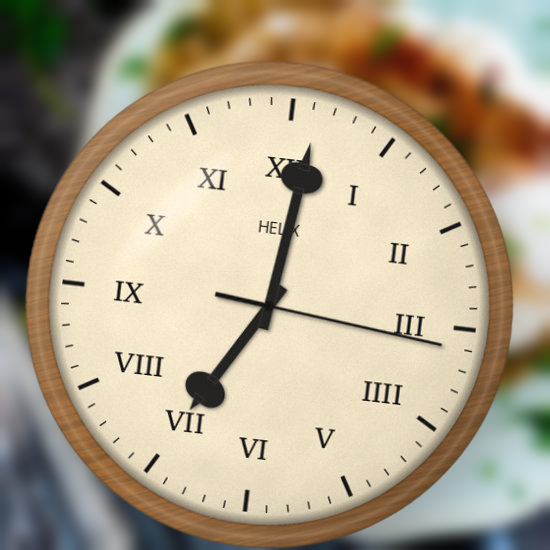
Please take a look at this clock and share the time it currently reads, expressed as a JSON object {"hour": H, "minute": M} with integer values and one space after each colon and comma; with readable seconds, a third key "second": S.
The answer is {"hour": 7, "minute": 1, "second": 16}
